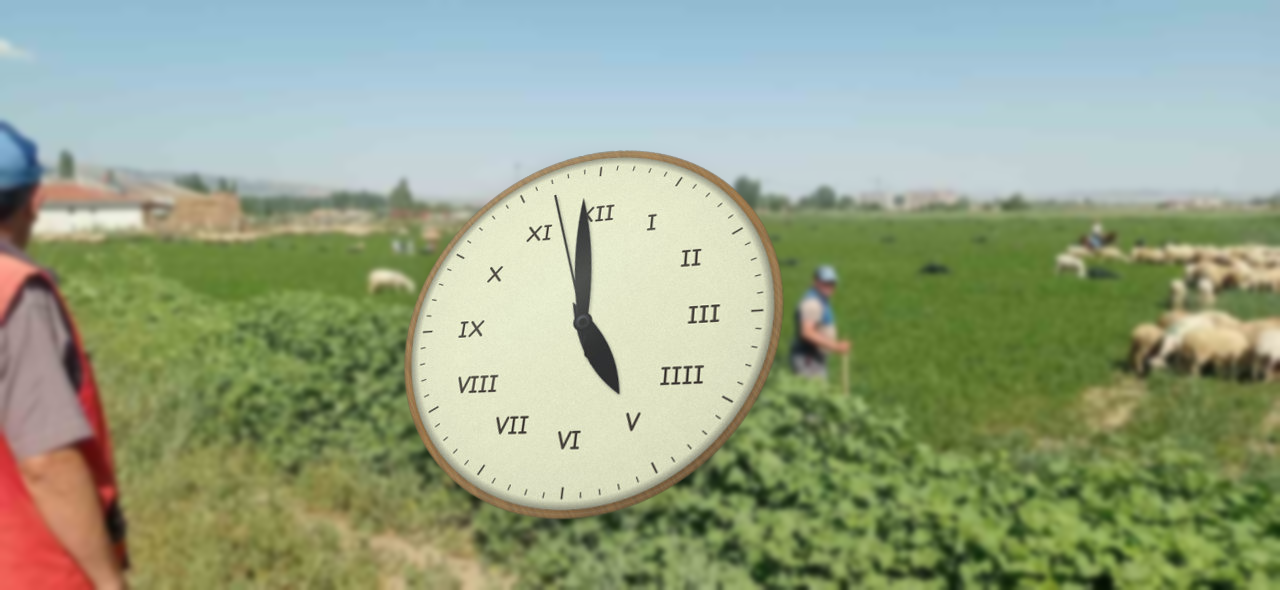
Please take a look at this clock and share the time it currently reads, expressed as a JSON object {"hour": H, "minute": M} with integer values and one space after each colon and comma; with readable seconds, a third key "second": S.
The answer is {"hour": 4, "minute": 58, "second": 57}
